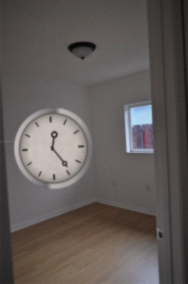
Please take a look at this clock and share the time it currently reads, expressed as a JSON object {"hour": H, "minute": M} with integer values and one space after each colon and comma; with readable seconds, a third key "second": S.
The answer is {"hour": 12, "minute": 24}
